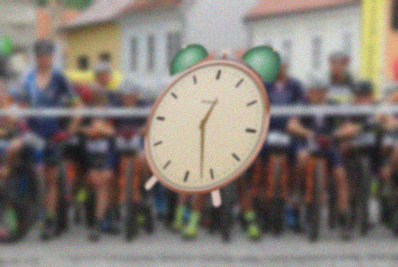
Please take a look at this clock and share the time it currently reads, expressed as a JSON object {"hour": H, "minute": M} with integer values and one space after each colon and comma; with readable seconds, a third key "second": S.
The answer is {"hour": 12, "minute": 27}
